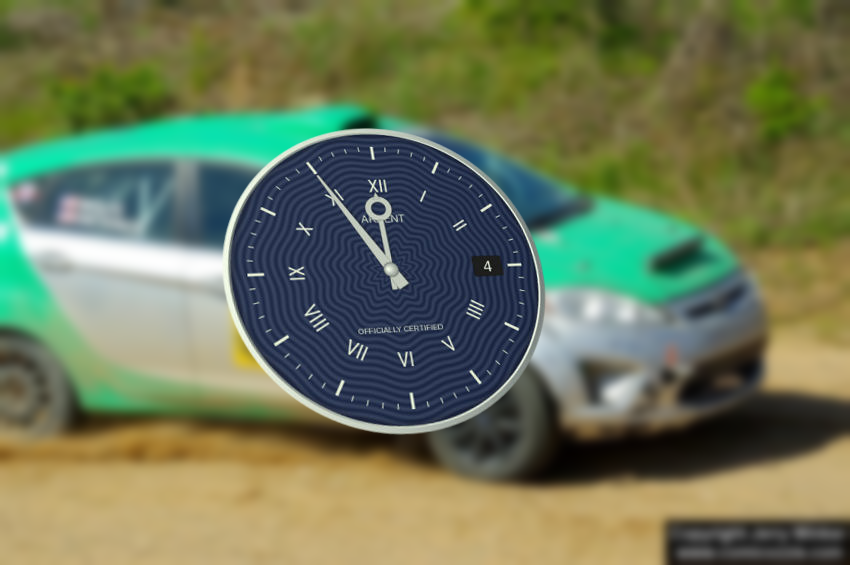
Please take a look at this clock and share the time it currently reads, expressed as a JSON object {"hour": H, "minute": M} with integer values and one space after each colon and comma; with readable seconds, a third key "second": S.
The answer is {"hour": 11, "minute": 55}
